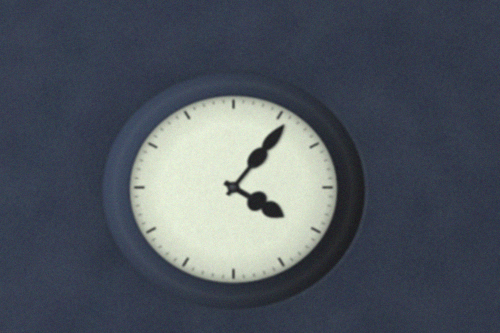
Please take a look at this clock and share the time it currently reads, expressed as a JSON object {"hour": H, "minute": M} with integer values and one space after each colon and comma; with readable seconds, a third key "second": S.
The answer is {"hour": 4, "minute": 6}
